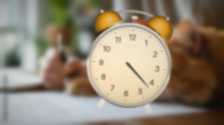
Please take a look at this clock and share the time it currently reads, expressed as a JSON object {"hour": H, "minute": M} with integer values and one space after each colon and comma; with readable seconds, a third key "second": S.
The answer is {"hour": 4, "minute": 22}
